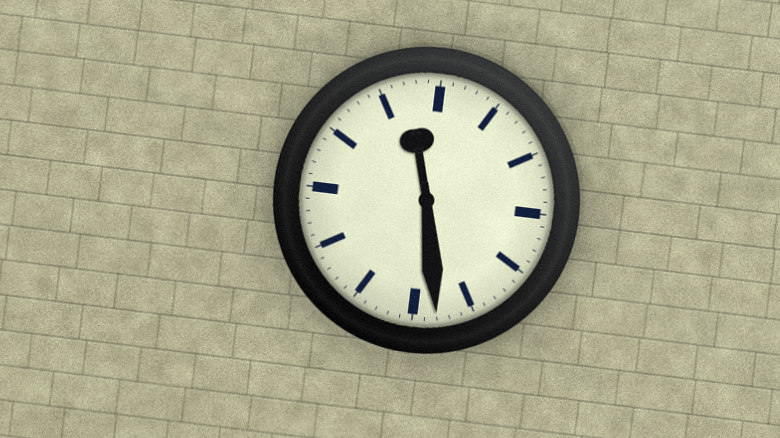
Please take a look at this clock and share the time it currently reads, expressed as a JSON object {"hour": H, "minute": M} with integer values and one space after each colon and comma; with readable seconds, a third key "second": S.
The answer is {"hour": 11, "minute": 28}
